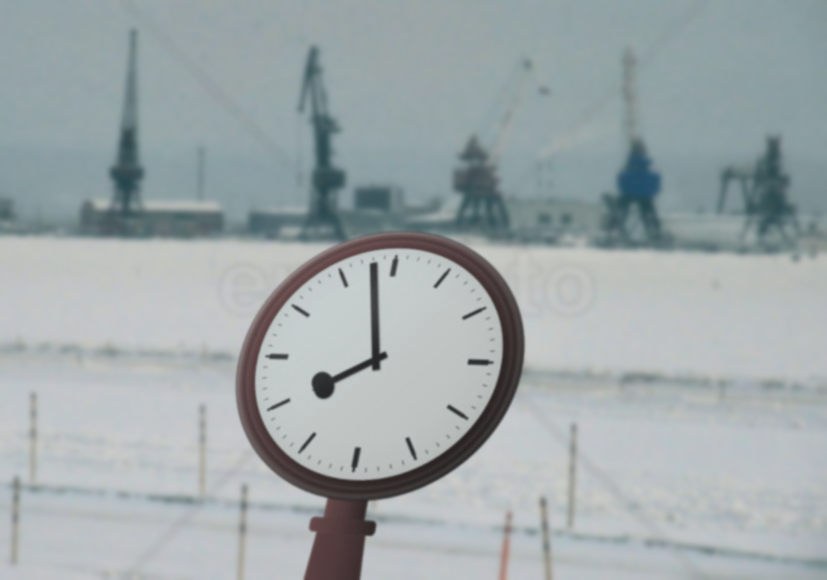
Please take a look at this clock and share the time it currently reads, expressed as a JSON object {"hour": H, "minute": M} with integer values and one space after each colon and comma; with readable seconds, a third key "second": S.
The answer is {"hour": 7, "minute": 58}
